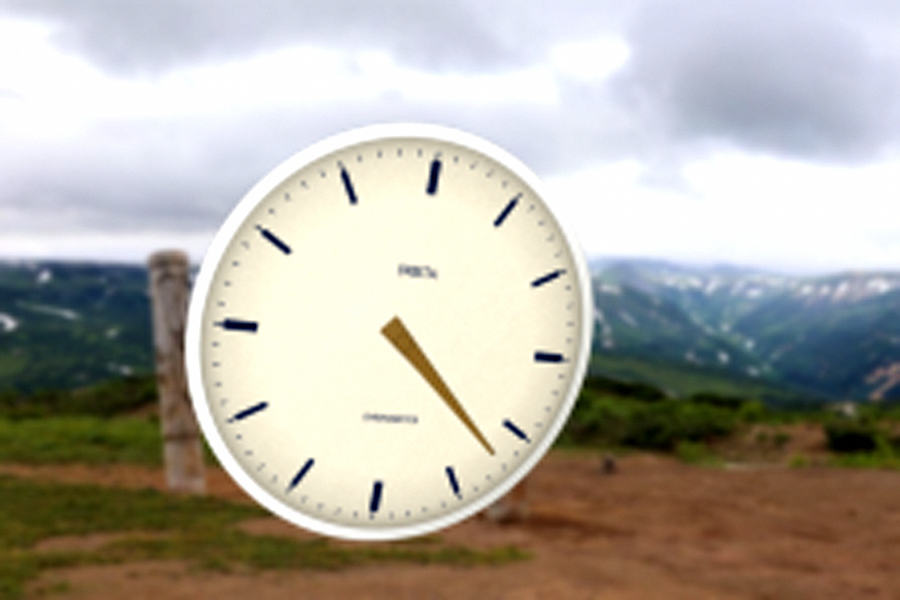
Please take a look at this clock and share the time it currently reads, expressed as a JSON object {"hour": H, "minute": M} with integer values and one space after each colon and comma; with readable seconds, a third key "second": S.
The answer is {"hour": 4, "minute": 22}
